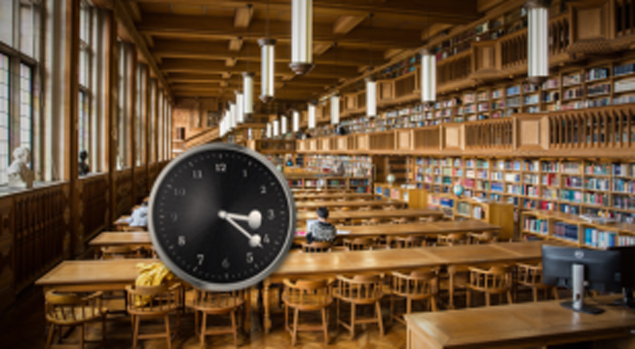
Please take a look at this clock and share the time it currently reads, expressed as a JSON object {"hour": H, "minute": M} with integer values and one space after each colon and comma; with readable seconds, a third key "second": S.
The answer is {"hour": 3, "minute": 22}
